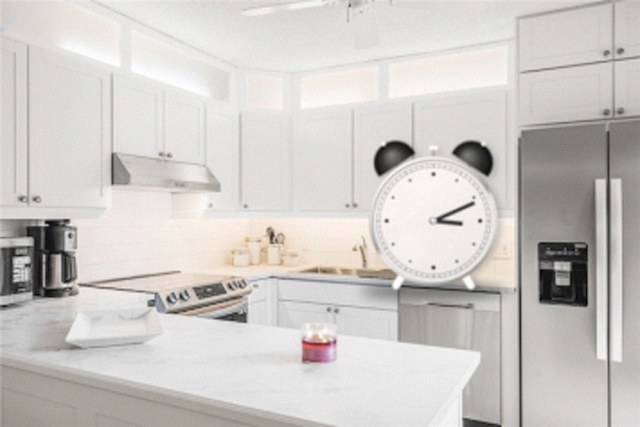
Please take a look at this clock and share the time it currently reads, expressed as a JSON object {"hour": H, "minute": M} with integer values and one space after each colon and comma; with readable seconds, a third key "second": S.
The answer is {"hour": 3, "minute": 11}
